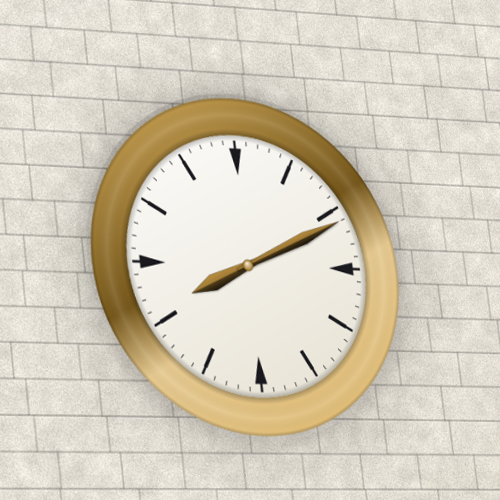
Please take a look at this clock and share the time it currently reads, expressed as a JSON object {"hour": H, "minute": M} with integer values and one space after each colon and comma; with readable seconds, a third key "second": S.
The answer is {"hour": 8, "minute": 11}
